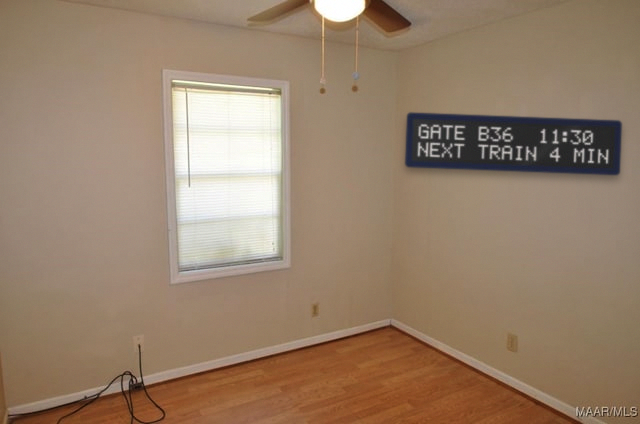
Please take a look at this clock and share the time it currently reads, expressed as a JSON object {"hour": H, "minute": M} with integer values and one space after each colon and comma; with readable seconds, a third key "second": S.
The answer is {"hour": 11, "minute": 30}
